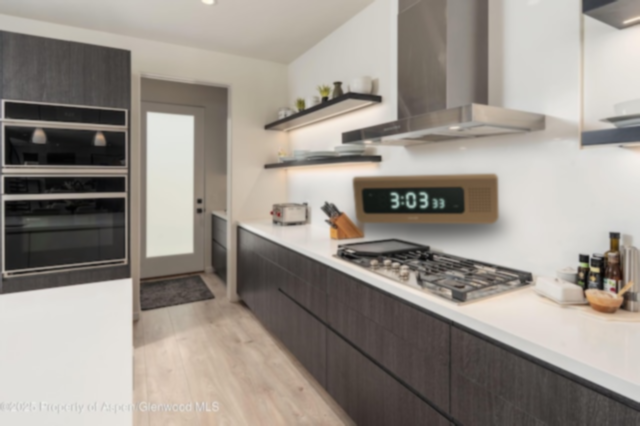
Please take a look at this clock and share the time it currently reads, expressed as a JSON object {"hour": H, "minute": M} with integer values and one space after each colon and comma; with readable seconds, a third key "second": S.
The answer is {"hour": 3, "minute": 3}
